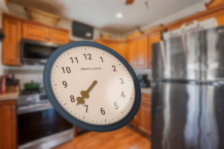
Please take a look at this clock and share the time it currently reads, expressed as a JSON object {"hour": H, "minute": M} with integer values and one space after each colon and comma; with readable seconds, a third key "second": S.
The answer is {"hour": 7, "minute": 38}
